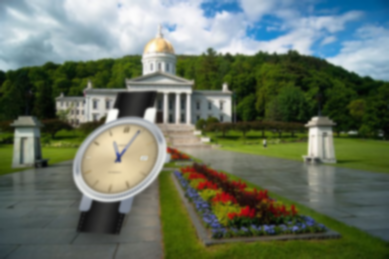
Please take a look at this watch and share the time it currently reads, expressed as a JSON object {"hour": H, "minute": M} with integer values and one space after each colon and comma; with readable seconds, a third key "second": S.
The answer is {"hour": 11, "minute": 4}
